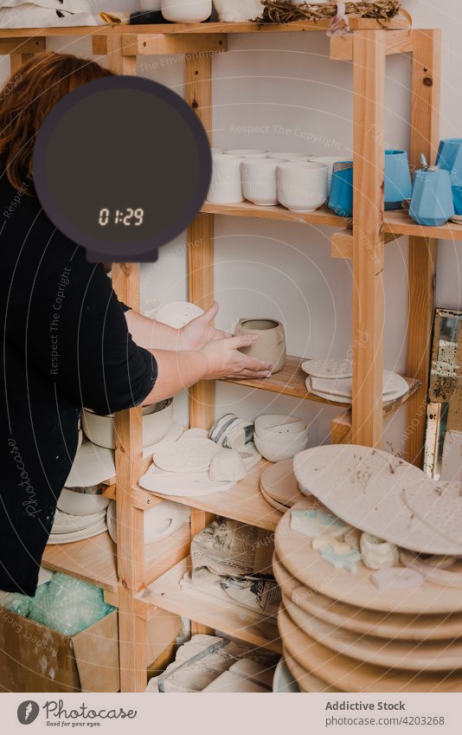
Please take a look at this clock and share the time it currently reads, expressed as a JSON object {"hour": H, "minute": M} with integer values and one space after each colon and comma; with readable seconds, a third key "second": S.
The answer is {"hour": 1, "minute": 29}
